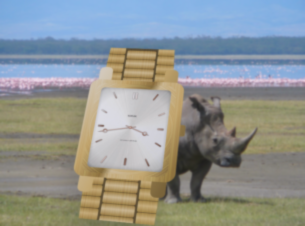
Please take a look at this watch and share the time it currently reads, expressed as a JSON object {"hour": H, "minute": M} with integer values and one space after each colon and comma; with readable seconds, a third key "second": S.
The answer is {"hour": 3, "minute": 43}
